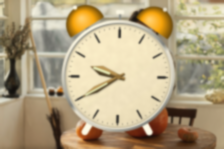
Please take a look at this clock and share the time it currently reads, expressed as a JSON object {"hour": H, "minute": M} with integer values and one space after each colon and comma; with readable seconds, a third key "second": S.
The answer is {"hour": 9, "minute": 40}
